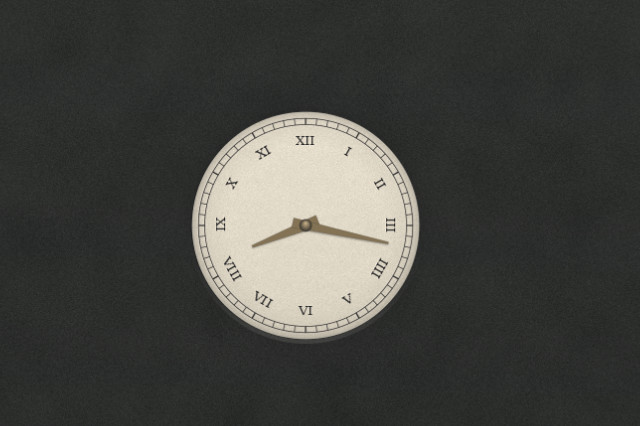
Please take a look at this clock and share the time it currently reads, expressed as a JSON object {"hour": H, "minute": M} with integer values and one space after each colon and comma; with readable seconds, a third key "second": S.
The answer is {"hour": 8, "minute": 17}
